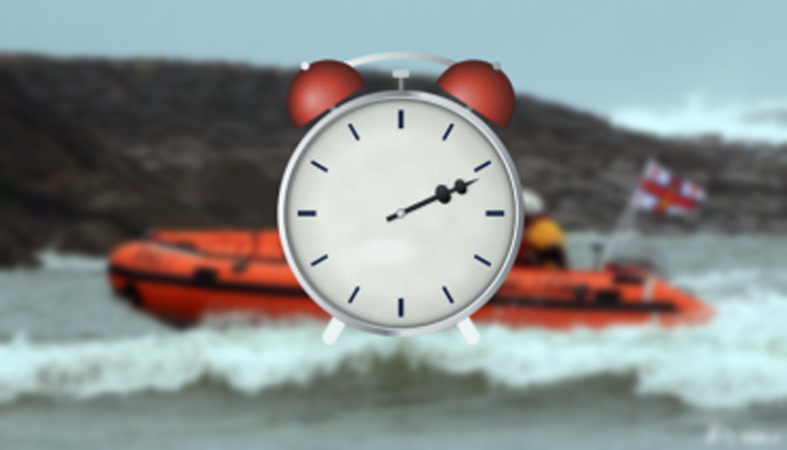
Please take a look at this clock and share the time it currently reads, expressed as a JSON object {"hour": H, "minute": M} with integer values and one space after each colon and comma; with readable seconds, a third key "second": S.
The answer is {"hour": 2, "minute": 11}
